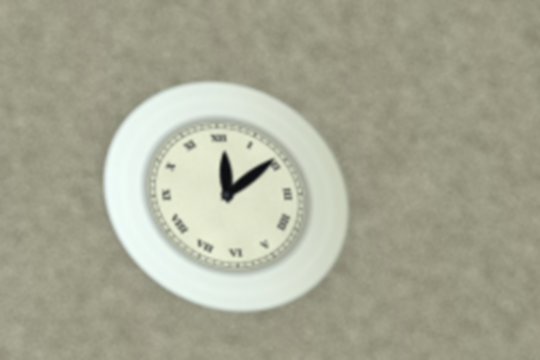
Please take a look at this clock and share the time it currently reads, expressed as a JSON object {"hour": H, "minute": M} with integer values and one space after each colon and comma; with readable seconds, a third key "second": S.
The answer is {"hour": 12, "minute": 9}
